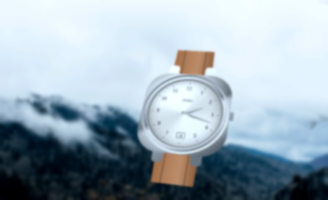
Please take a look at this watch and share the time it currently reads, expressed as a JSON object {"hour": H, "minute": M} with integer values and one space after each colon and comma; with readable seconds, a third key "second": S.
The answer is {"hour": 2, "minute": 18}
